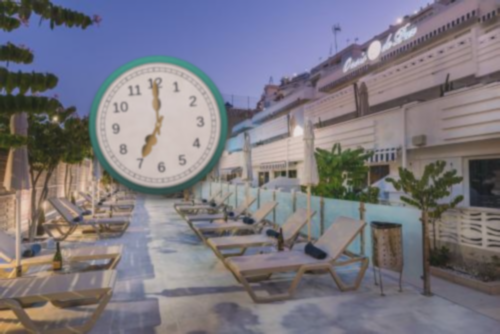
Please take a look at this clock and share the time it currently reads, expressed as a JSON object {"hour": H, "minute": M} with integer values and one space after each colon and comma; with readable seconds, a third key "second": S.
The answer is {"hour": 7, "minute": 0}
